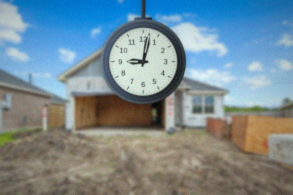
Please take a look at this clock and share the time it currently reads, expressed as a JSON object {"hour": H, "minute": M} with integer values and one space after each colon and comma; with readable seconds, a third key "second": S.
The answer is {"hour": 9, "minute": 2}
